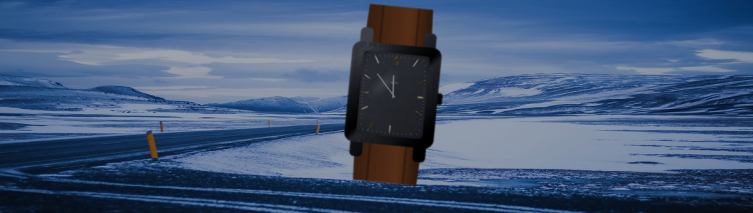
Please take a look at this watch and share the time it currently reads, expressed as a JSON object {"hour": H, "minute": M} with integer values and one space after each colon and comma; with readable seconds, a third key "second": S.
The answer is {"hour": 11, "minute": 53}
